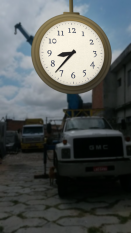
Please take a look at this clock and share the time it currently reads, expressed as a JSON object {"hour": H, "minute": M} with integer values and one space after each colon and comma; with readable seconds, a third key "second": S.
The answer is {"hour": 8, "minute": 37}
